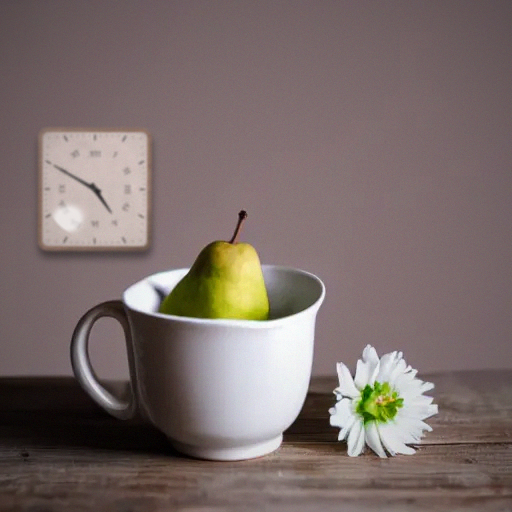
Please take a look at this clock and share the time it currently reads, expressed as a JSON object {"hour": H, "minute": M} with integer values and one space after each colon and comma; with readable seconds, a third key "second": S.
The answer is {"hour": 4, "minute": 50}
